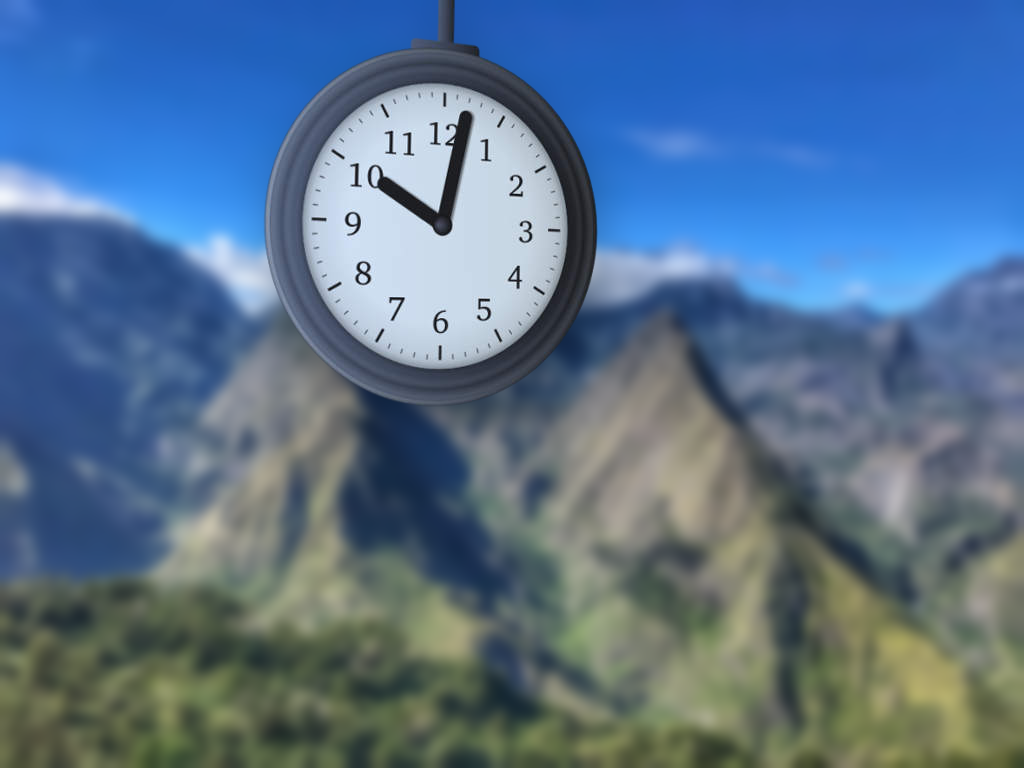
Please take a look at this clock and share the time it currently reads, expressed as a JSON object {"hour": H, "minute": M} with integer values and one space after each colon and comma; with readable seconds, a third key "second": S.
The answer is {"hour": 10, "minute": 2}
